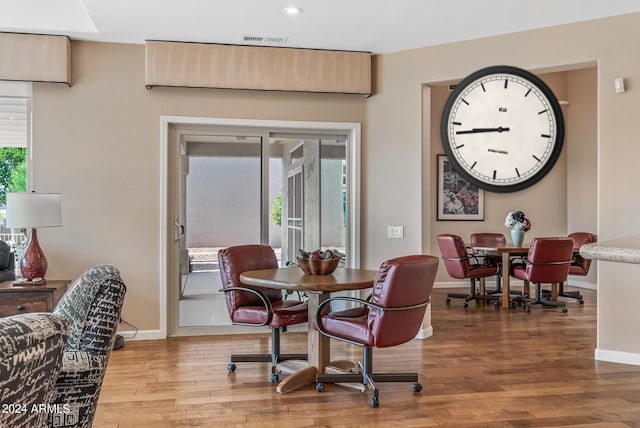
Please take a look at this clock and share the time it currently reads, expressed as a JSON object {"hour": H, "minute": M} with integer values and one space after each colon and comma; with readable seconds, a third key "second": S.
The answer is {"hour": 8, "minute": 43}
